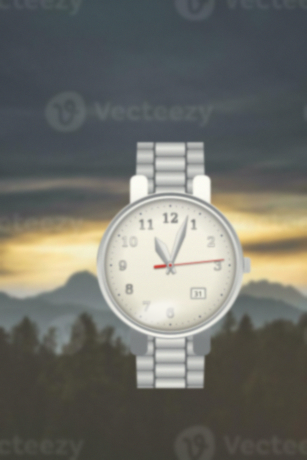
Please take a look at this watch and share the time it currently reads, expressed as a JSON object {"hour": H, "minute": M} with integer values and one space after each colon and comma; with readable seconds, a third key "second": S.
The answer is {"hour": 11, "minute": 3, "second": 14}
